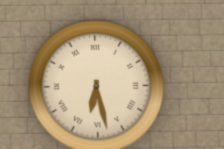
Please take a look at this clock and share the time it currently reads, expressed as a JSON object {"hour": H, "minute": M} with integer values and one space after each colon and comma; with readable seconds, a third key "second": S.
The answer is {"hour": 6, "minute": 28}
